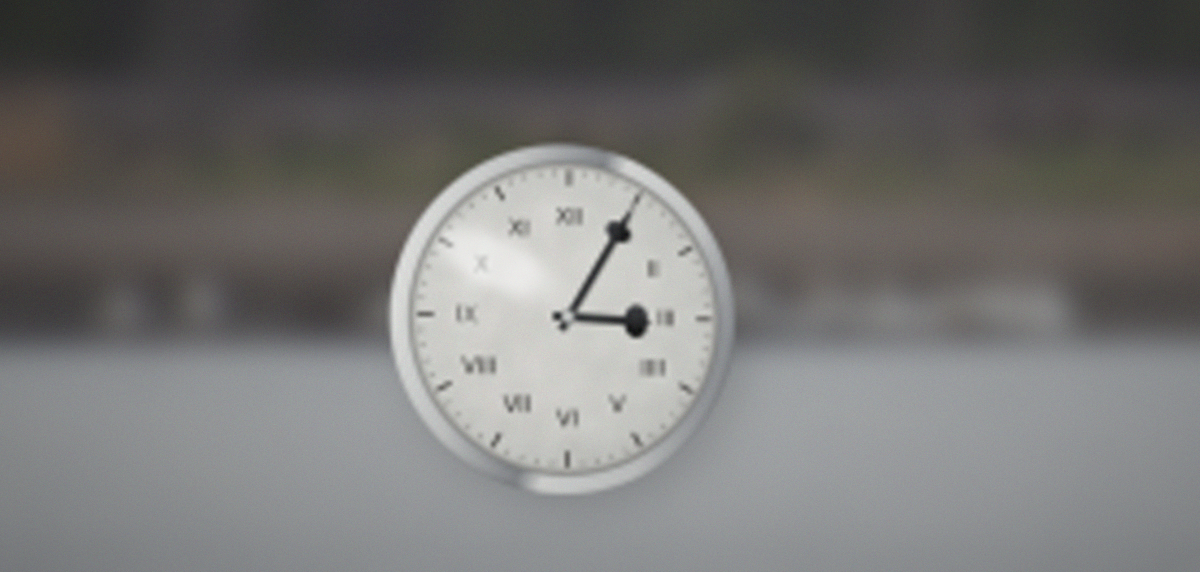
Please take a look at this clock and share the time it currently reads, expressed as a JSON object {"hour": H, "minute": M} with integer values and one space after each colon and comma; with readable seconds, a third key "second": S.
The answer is {"hour": 3, "minute": 5}
